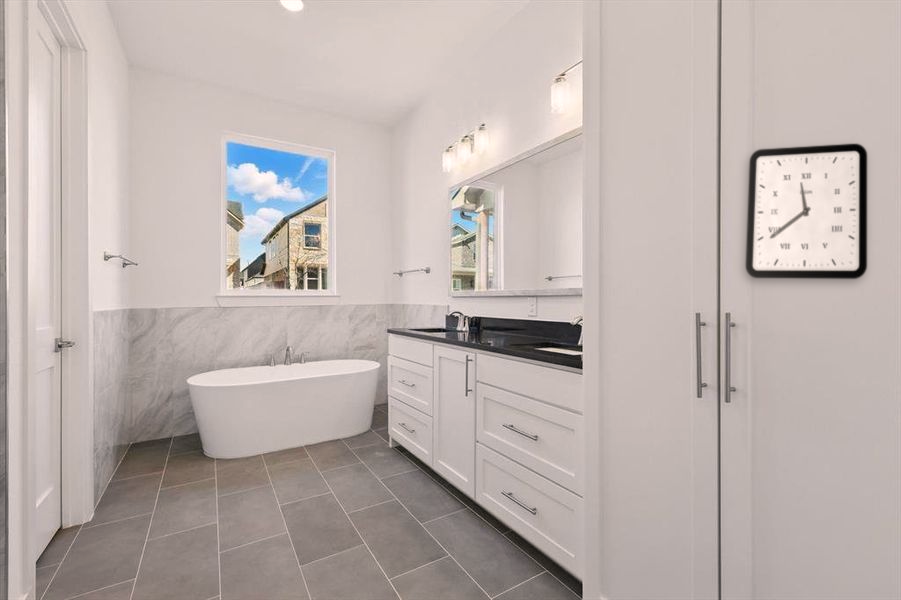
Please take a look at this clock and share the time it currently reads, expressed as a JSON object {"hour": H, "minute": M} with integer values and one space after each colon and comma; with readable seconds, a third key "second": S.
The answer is {"hour": 11, "minute": 39}
